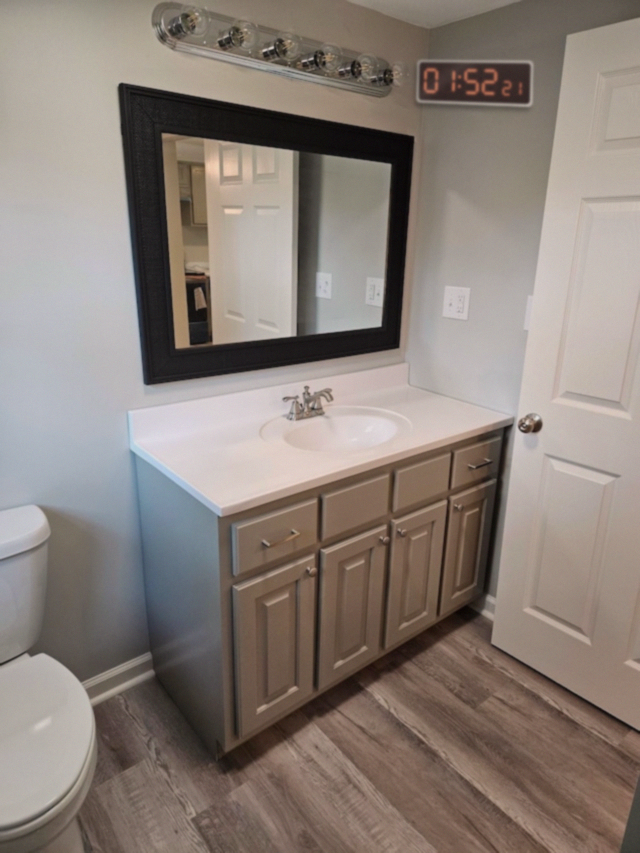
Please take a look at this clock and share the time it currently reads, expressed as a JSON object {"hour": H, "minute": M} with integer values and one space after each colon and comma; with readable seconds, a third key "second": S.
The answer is {"hour": 1, "minute": 52, "second": 21}
